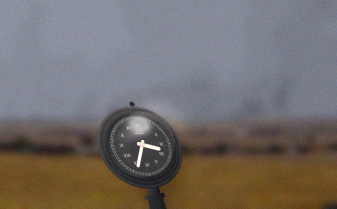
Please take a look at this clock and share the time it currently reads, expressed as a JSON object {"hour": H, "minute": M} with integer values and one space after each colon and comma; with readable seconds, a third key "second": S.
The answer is {"hour": 3, "minute": 34}
